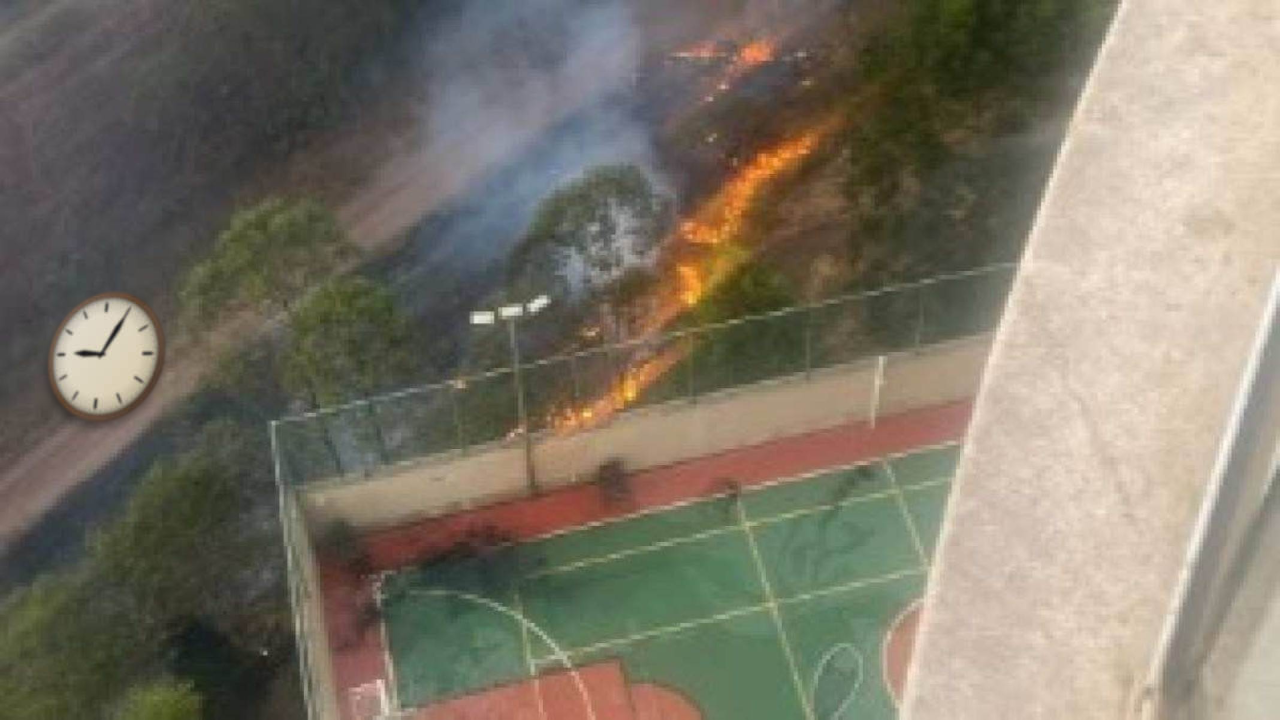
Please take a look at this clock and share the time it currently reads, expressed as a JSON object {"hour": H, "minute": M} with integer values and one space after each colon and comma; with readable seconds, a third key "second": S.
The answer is {"hour": 9, "minute": 5}
